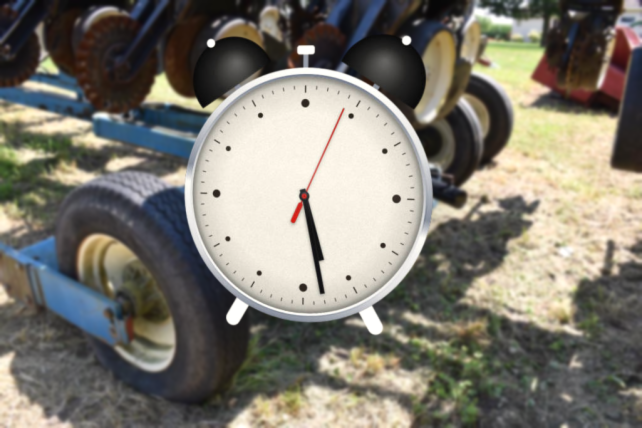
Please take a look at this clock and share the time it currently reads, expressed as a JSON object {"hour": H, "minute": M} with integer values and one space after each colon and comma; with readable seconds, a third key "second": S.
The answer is {"hour": 5, "minute": 28, "second": 4}
